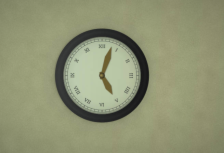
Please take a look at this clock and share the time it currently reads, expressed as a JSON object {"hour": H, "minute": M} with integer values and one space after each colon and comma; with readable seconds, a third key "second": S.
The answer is {"hour": 5, "minute": 3}
